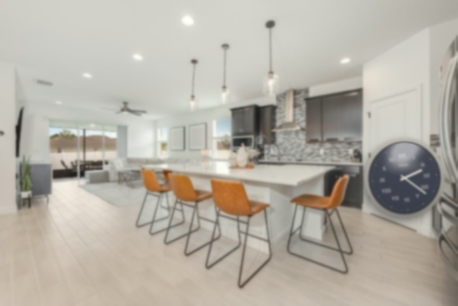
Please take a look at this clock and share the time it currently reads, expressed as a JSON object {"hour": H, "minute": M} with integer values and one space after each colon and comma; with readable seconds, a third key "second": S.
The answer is {"hour": 2, "minute": 22}
